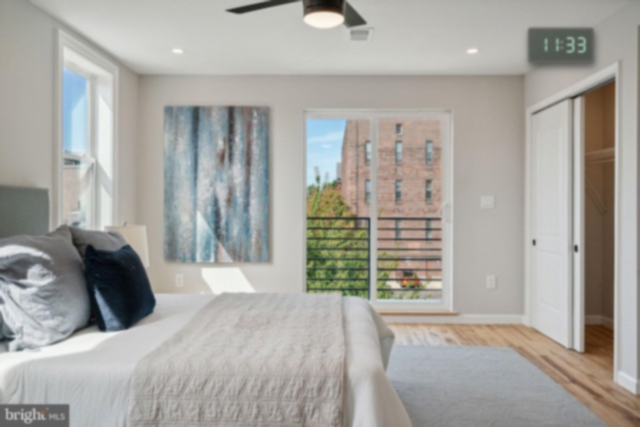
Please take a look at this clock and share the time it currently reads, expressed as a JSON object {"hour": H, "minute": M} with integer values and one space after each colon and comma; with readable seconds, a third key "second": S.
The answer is {"hour": 11, "minute": 33}
